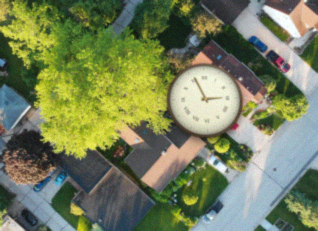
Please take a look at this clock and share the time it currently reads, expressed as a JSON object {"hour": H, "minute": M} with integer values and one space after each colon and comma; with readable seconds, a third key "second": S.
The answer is {"hour": 2, "minute": 56}
